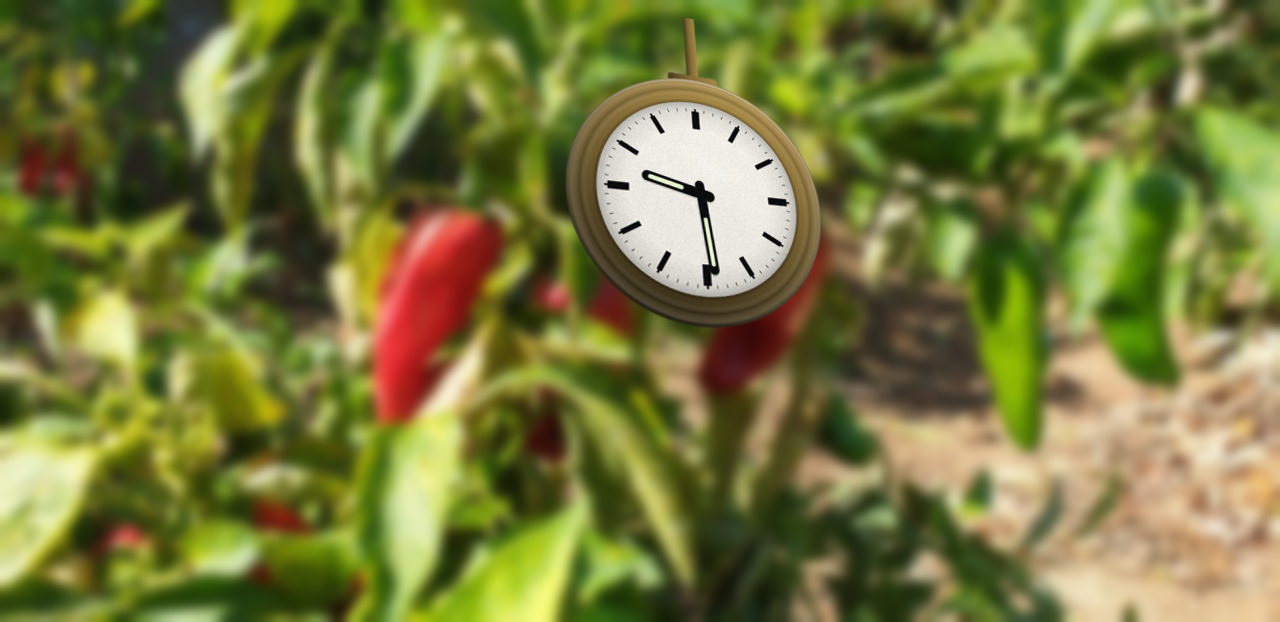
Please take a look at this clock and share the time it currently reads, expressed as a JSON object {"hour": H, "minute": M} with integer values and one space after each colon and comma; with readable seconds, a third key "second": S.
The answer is {"hour": 9, "minute": 29}
